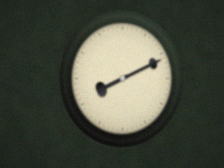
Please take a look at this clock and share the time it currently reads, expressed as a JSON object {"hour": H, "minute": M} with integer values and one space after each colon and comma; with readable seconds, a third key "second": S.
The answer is {"hour": 8, "minute": 11}
